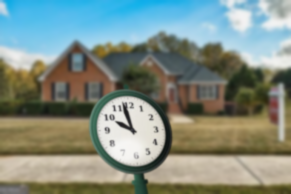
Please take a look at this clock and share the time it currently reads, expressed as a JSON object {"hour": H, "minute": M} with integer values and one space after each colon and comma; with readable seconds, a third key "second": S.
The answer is {"hour": 9, "minute": 58}
